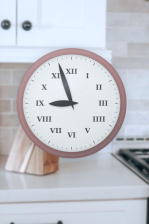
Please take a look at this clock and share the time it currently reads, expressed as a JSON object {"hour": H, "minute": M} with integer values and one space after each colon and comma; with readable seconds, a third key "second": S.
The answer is {"hour": 8, "minute": 57}
